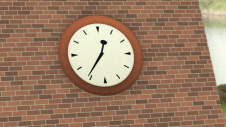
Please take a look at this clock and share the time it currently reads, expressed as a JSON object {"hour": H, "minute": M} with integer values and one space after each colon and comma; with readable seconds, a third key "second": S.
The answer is {"hour": 12, "minute": 36}
